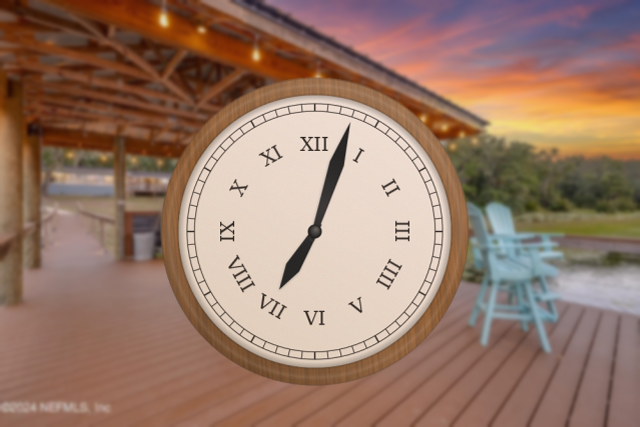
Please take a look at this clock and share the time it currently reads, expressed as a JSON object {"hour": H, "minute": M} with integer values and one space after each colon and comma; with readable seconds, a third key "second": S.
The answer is {"hour": 7, "minute": 3}
